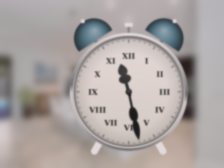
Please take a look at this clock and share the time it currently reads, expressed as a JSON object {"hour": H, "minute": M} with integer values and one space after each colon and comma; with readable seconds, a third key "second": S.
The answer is {"hour": 11, "minute": 28}
